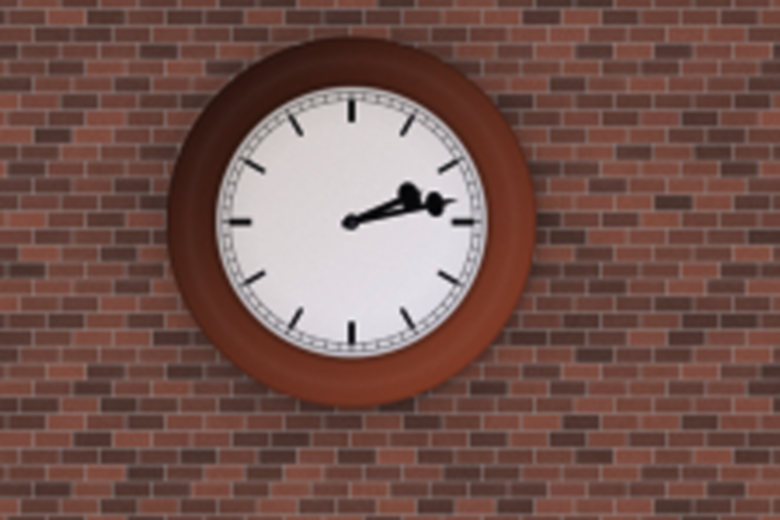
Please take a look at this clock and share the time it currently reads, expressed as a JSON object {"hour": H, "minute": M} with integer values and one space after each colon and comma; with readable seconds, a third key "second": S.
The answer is {"hour": 2, "minute": 13}
